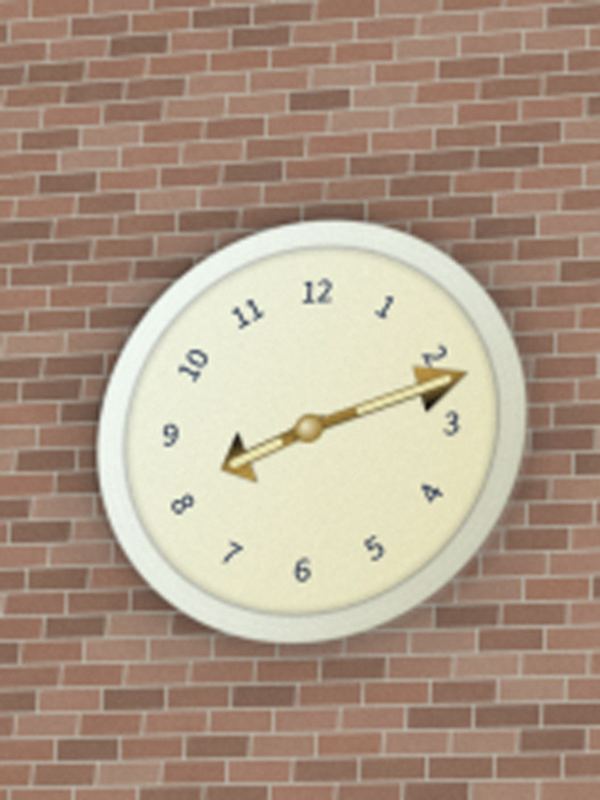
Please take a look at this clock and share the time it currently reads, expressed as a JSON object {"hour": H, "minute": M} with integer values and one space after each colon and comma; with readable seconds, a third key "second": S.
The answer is {"hour": 8, "minute": 12}
